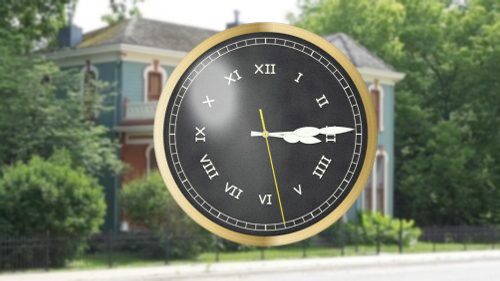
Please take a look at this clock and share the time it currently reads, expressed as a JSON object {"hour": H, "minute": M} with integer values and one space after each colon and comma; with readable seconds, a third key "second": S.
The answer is {"hour": 3, "minute": 14, "second": 28}
